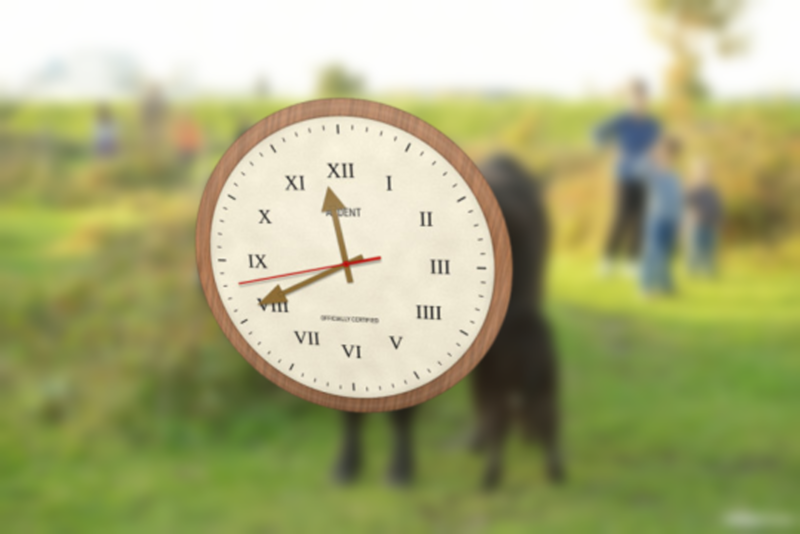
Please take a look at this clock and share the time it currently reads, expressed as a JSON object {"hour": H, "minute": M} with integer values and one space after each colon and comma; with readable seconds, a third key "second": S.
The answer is {"hour": 11, "minute": 40, "second": 43}
